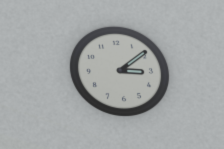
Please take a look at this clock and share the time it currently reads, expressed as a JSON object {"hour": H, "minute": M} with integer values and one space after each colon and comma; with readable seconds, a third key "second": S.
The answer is {"hour": 3, "minute": 9}
